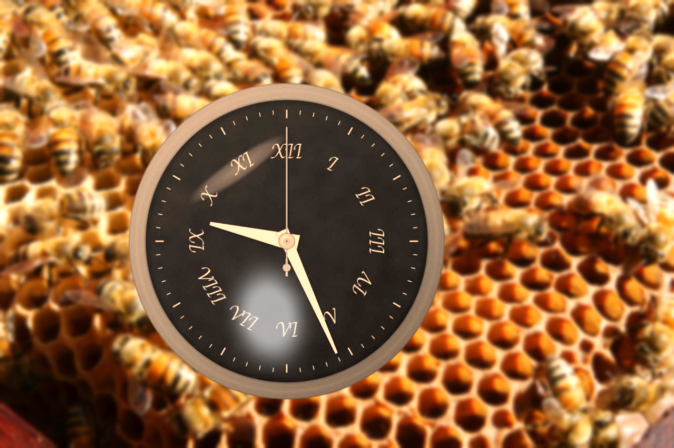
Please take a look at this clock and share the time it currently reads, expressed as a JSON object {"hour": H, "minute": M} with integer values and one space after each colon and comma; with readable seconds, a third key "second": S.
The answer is {"hour": 9, "minute": 26, "second": 0}
